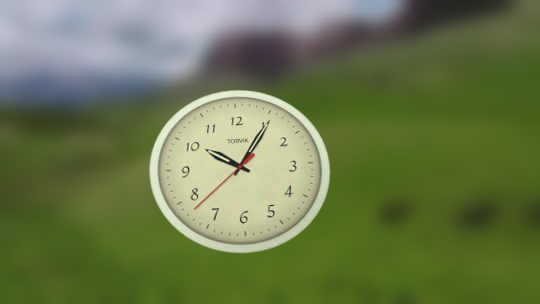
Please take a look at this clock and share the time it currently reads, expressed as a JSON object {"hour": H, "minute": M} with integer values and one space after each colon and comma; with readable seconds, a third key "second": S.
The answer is {"hour": 10, "minute": 5, "second": 38}
